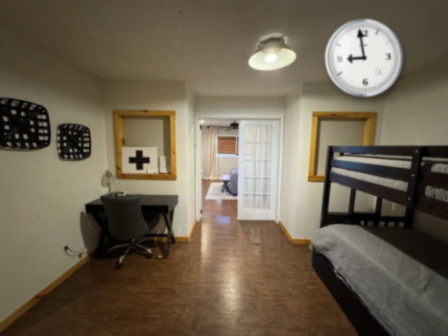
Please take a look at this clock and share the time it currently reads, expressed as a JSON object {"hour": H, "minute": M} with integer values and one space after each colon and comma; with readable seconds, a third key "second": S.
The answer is {"hour": 8, "minute": 59}
